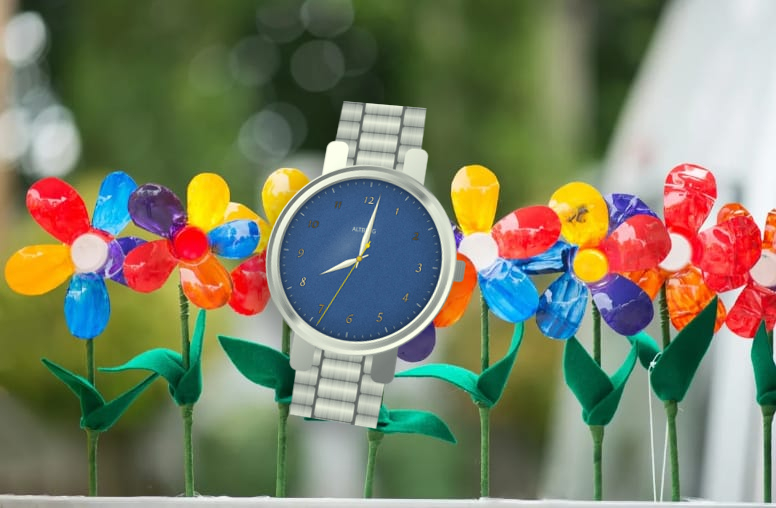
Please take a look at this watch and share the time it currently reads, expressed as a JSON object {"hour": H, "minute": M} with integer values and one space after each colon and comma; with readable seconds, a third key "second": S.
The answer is {"hour": 8, "minute": 1, "second": 34}
